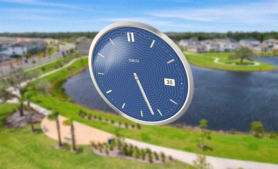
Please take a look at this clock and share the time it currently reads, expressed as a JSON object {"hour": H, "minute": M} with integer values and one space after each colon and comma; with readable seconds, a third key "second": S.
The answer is {"hour": 5, "minute": 27}
